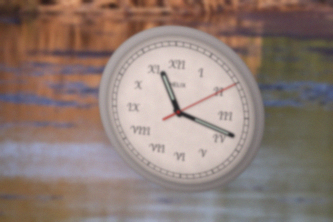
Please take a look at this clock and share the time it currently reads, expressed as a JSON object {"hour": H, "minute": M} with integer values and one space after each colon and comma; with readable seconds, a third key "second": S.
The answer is {"hour": 11, "minute": 18, "second": 10}
